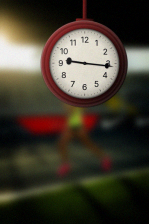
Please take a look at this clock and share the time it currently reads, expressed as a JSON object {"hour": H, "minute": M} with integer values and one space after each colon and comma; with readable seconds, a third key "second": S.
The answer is {"hour": 9, "minute": 16}
